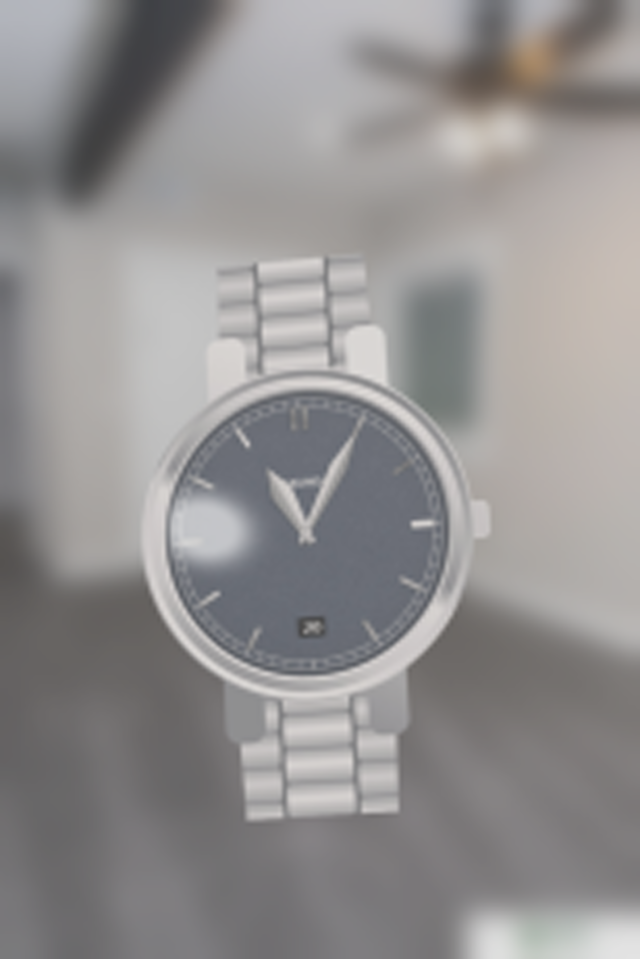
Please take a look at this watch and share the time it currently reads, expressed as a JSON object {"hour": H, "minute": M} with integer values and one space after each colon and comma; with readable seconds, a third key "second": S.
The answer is {"hour": 11, "minute": 5}
